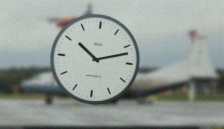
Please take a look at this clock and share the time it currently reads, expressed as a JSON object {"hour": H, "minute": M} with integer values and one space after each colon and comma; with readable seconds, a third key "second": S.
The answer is {"hour": 10, "minute": 12}
